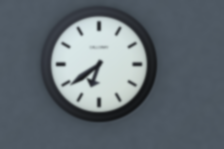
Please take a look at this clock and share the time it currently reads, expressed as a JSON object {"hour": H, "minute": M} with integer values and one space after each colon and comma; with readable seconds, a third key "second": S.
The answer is {"hour": 6, "minute": 39}
